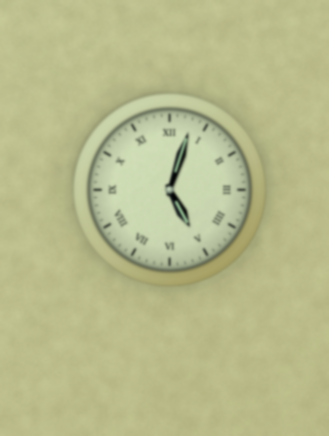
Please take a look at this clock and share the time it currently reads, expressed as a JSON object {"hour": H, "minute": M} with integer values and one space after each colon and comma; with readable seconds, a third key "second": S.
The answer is {"hour": 5, "minute": 3}
